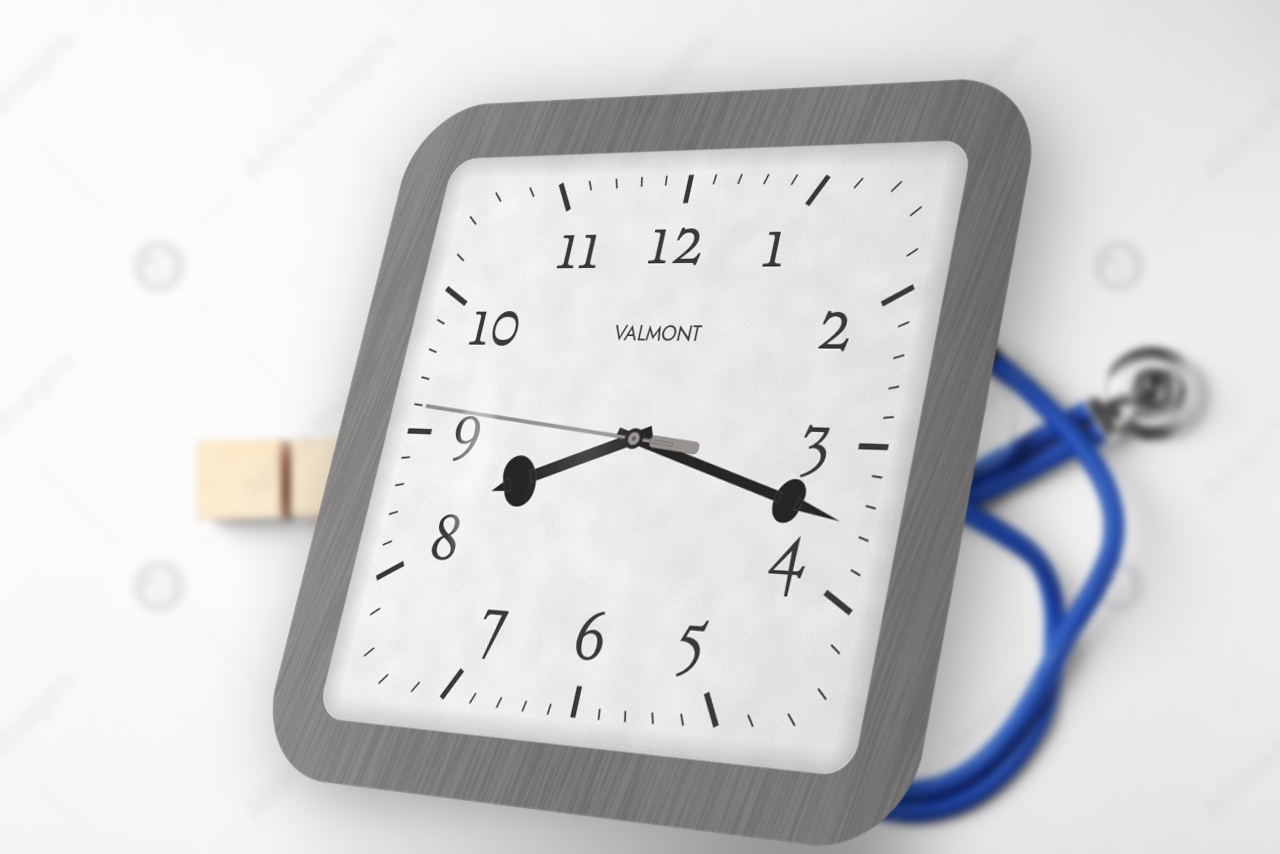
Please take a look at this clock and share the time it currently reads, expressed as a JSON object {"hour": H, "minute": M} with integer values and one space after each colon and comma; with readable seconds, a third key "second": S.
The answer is {"hour": 8, "minute": 17, "second": 46}
